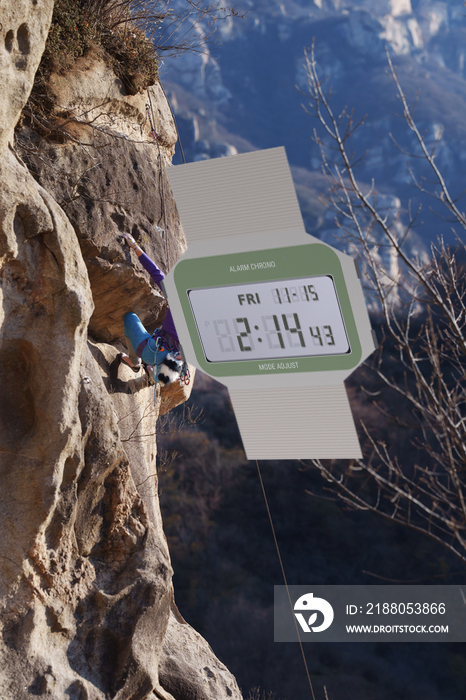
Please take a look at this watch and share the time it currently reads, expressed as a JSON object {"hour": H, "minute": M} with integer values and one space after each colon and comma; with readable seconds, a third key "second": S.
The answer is {"hour": 2, "minute": 14, "second": 43}
